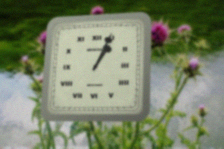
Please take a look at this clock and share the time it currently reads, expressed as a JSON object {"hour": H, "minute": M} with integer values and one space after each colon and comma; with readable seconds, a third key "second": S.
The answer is {"hour": 1, "minute": 4}
